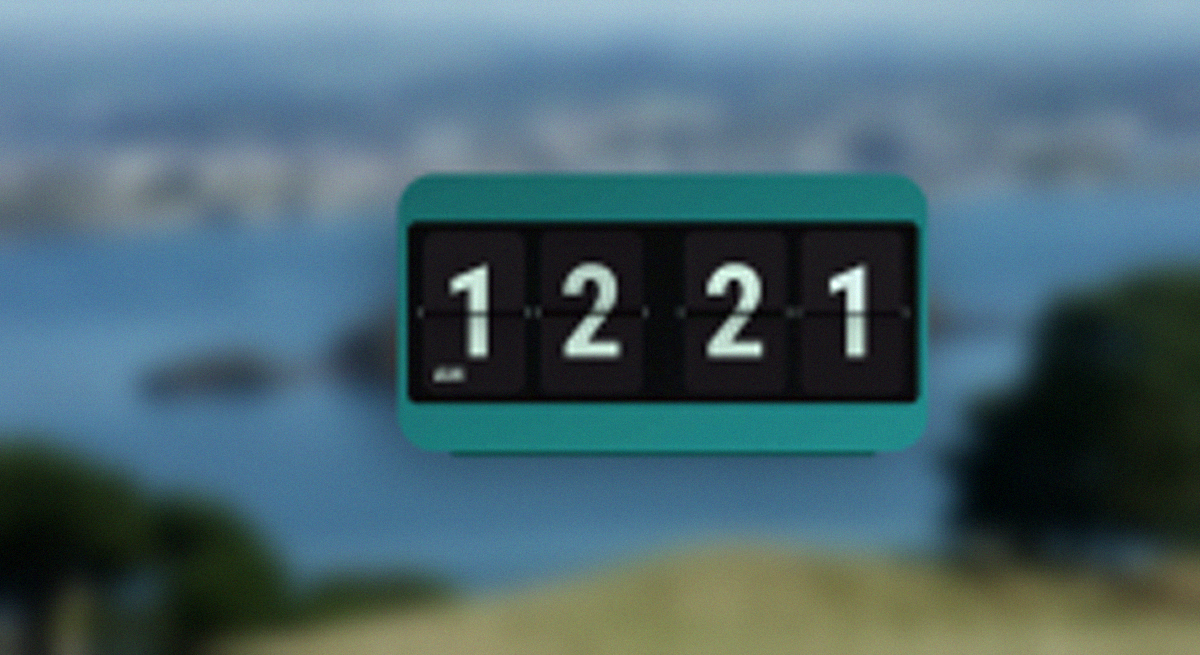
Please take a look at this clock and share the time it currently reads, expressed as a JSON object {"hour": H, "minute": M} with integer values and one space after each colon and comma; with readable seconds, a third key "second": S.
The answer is {"hour": 12, "minute": 21}
